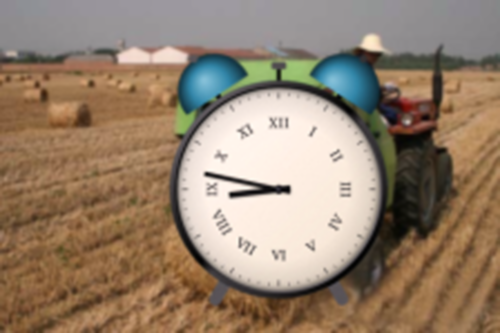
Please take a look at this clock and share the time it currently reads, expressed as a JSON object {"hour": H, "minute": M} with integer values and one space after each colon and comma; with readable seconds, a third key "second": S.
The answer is {"hour": 8, "minute": 47}
